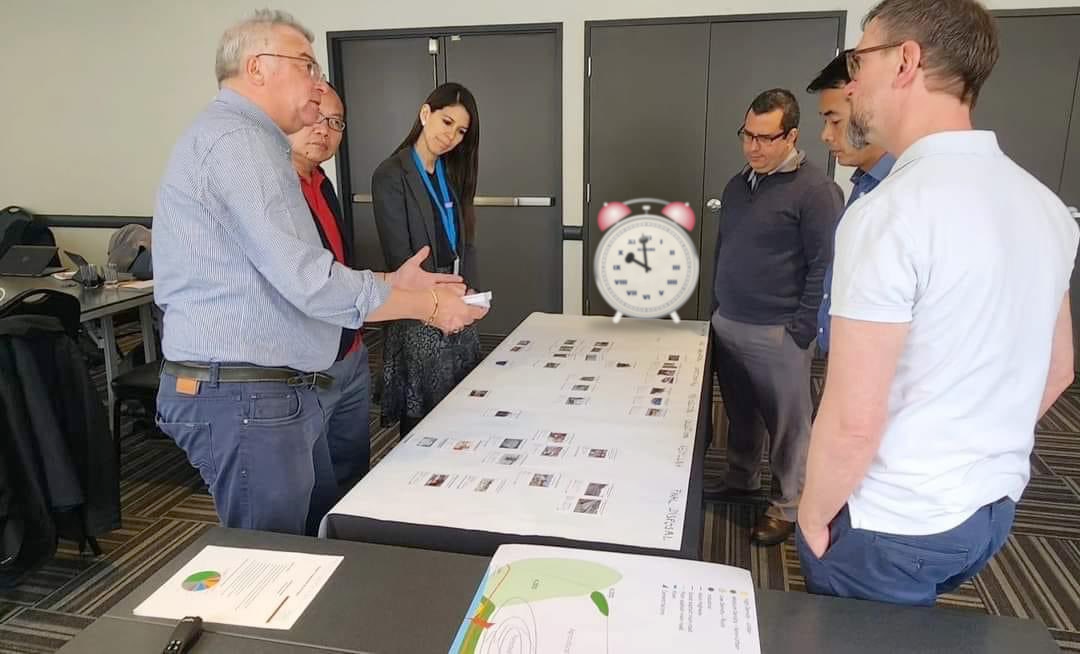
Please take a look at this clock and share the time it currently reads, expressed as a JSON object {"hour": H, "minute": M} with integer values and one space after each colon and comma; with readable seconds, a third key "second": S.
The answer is {"hour": 9, "minute": 59}
